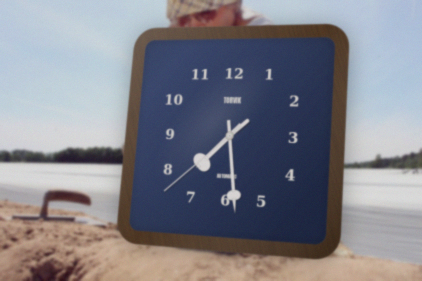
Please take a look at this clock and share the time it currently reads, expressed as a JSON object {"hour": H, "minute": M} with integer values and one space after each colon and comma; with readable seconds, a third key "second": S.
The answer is {"hour": 7, "minute": 28, "second": 38}
